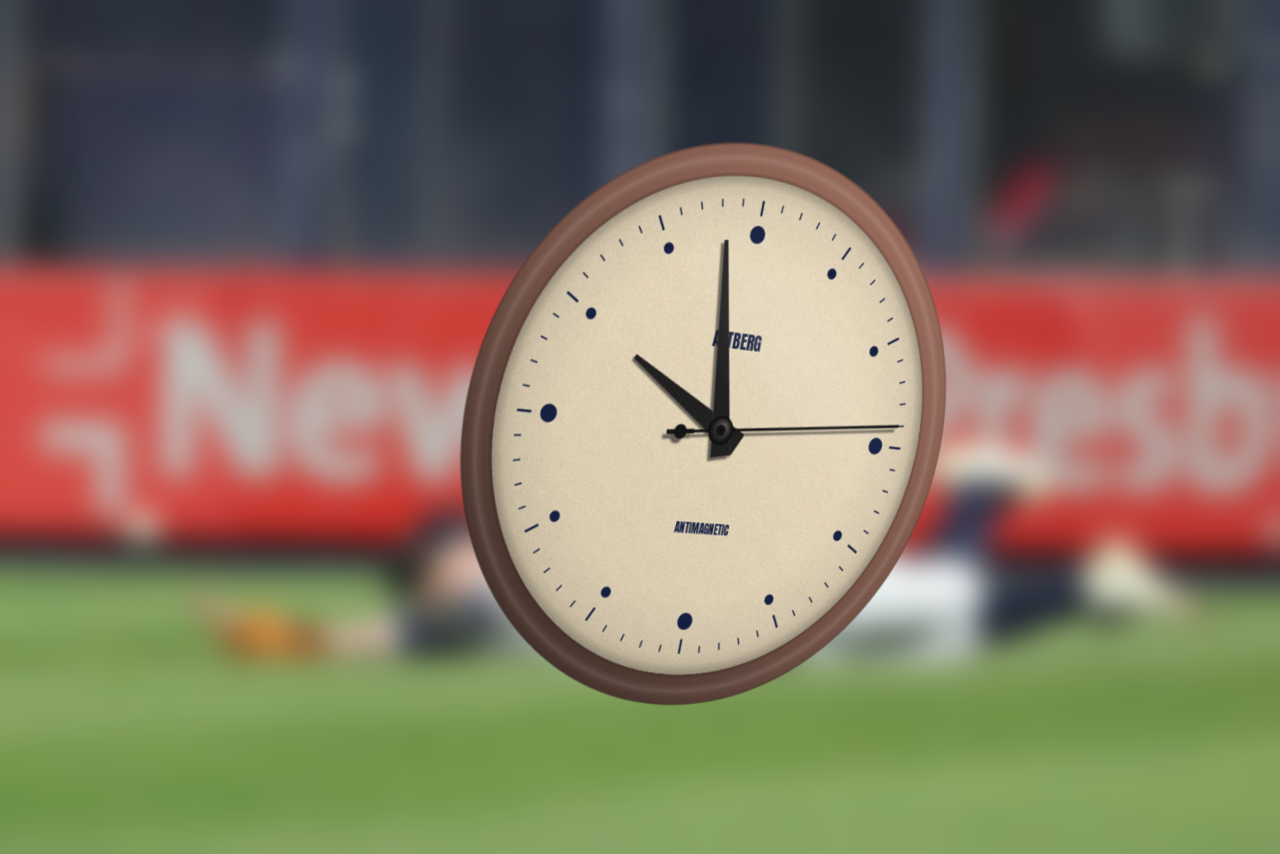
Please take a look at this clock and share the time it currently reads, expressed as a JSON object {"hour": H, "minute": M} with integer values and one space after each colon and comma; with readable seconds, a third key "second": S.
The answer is {"hour": 9, "minute": 58, "second": 14}
